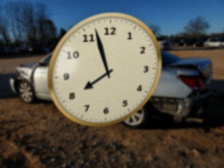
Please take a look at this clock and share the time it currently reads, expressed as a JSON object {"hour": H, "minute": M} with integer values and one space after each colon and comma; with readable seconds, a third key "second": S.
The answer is {"hour": 7, "minute": 57}
